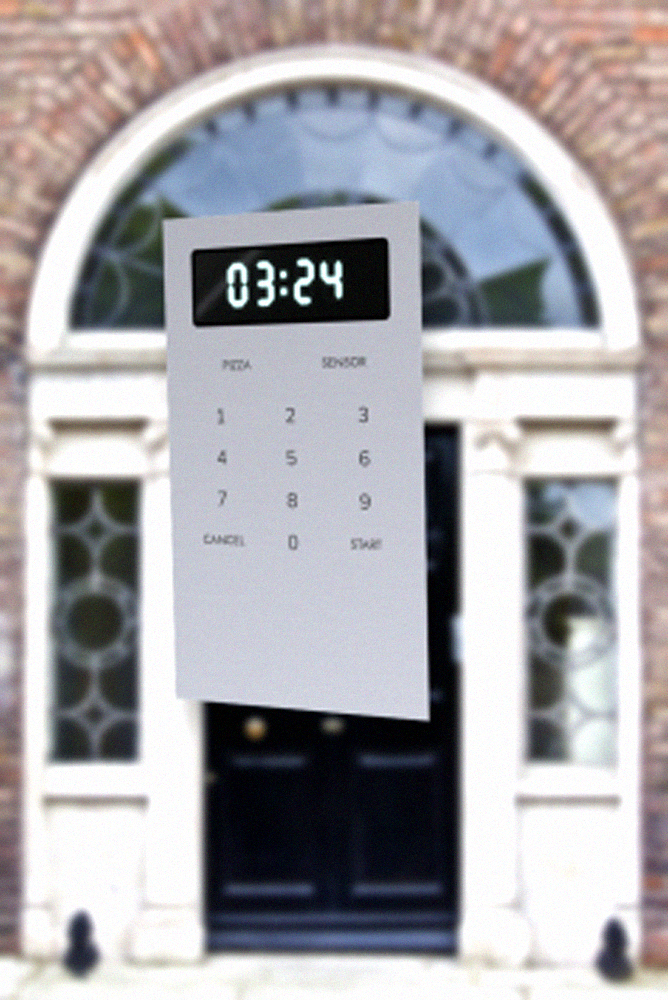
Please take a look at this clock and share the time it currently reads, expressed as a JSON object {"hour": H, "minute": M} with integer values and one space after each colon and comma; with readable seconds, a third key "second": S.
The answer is {"hour": 3, "minute": 24}
